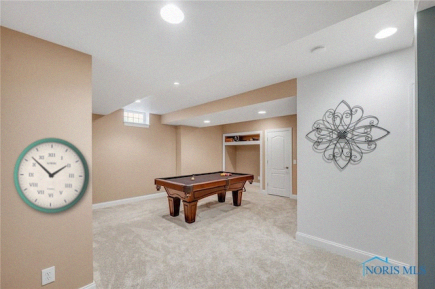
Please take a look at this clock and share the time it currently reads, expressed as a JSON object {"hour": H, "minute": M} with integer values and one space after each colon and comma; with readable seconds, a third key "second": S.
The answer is {"hour": 1, "minute": 52}
